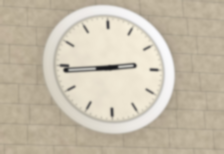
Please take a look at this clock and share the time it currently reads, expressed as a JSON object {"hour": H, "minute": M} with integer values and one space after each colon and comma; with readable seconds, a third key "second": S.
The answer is {"hour": 2, "minute": 44}
